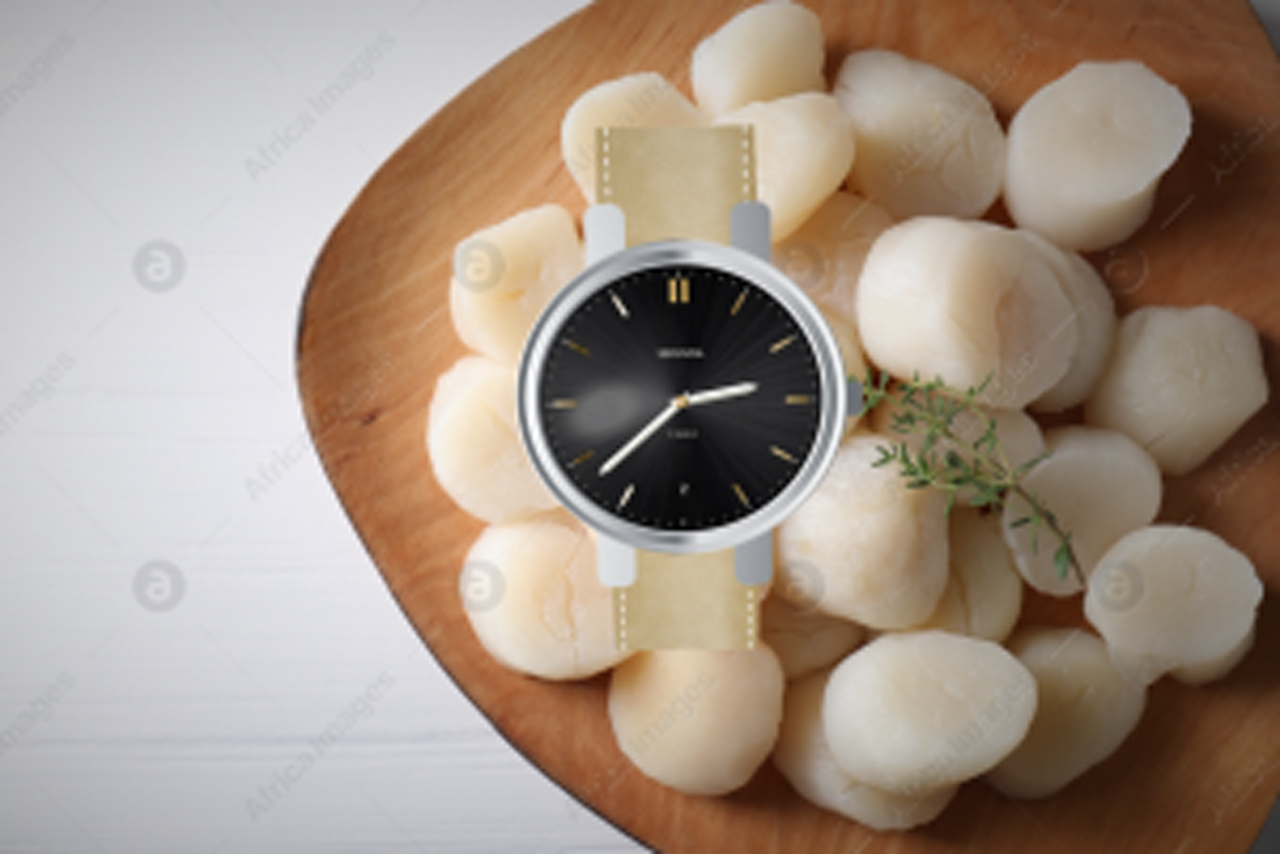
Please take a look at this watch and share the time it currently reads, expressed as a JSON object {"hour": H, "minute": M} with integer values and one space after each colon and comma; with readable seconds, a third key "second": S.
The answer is {"hour": 2, "minute": 38}
